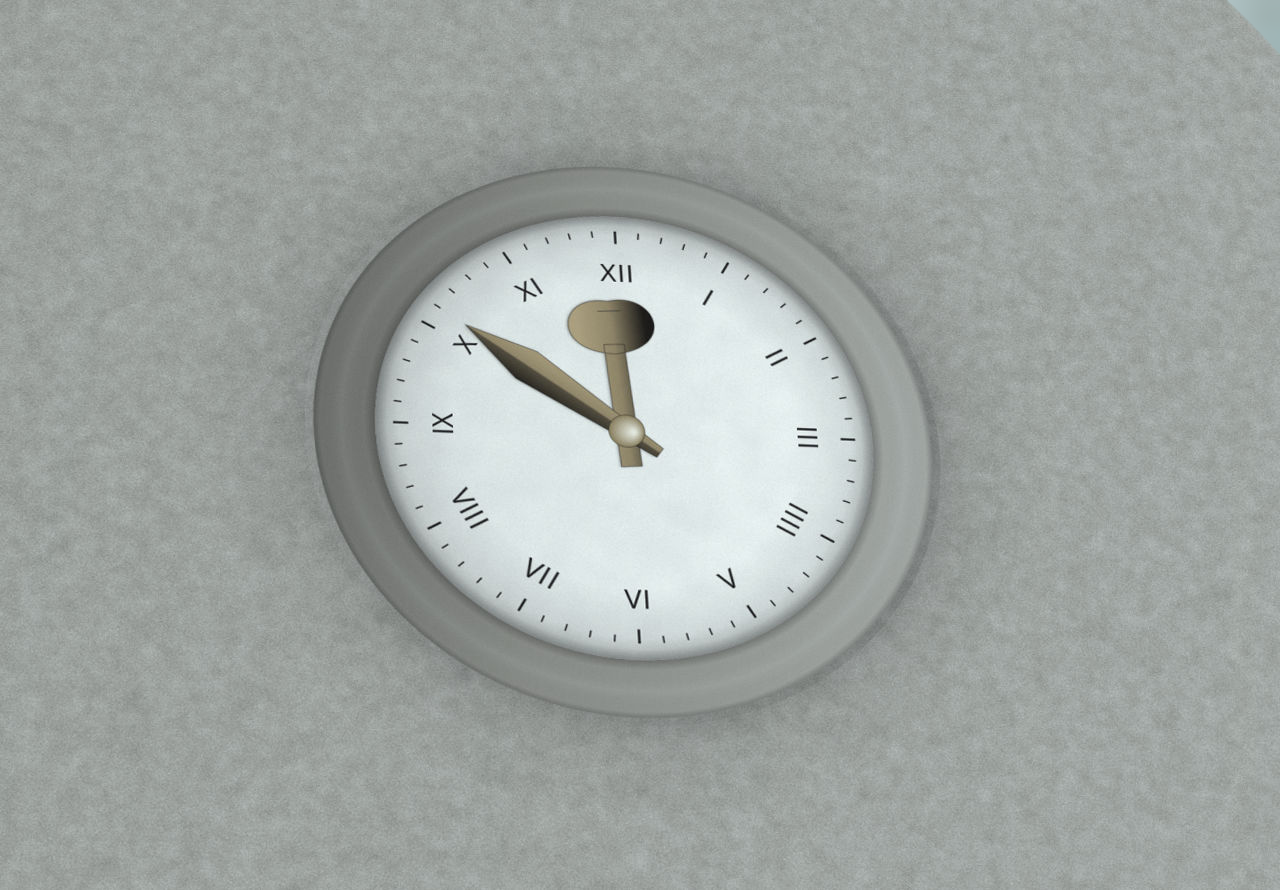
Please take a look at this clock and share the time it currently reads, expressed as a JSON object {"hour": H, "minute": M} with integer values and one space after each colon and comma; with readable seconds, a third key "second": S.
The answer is {"hour": 11, "minute": 51}
